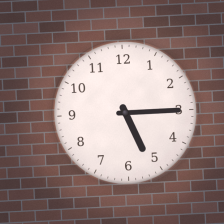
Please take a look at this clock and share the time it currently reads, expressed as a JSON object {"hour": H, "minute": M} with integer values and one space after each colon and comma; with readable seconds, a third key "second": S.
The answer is {"hour": 5, "minute": 15}
